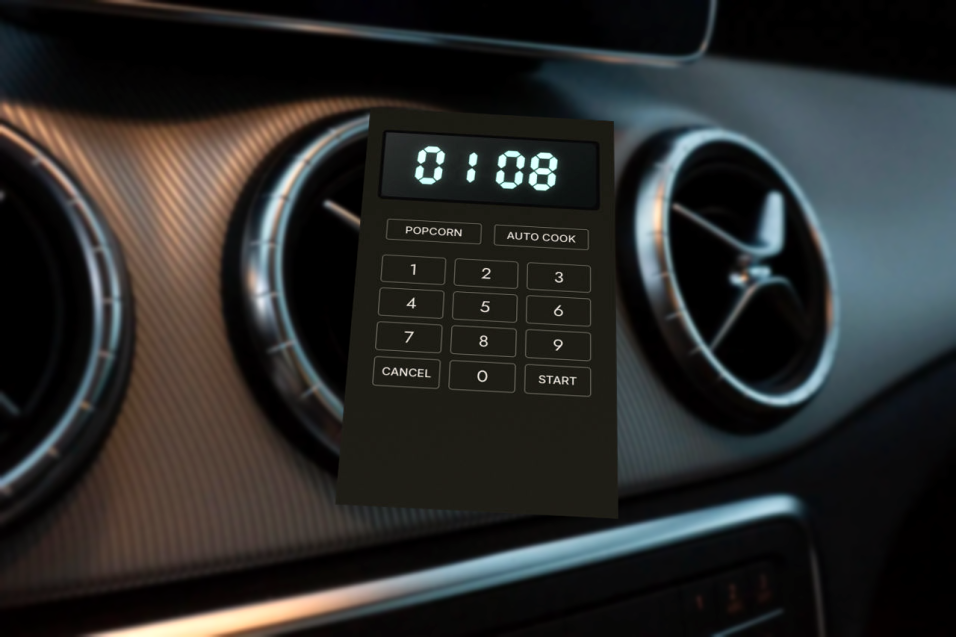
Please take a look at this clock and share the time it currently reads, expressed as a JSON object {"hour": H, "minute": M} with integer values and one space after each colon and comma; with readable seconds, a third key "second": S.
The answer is {"hour": 1, "minute": 8}
